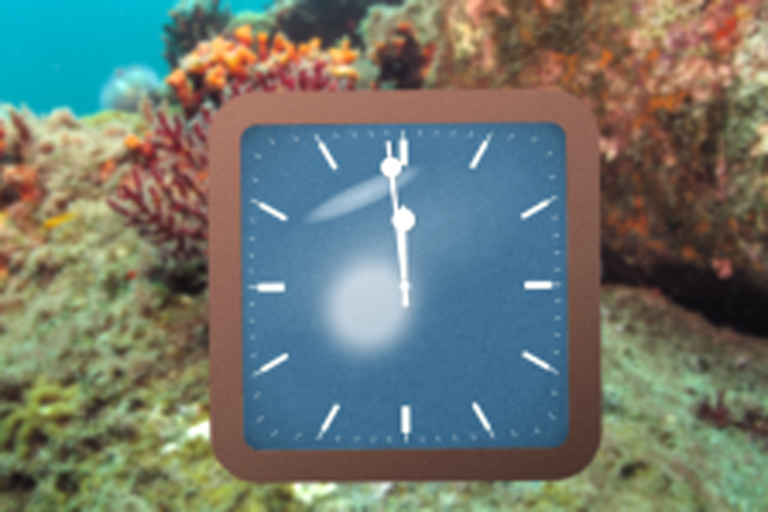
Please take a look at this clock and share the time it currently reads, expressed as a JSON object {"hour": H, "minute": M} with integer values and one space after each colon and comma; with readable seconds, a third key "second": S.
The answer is {"hour": 11, "minute": 59}
